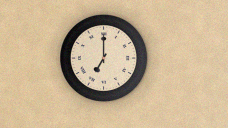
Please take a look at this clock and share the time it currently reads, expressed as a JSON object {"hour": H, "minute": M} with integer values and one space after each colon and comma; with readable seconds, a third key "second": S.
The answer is {"hour": 7, "minute": 0}
